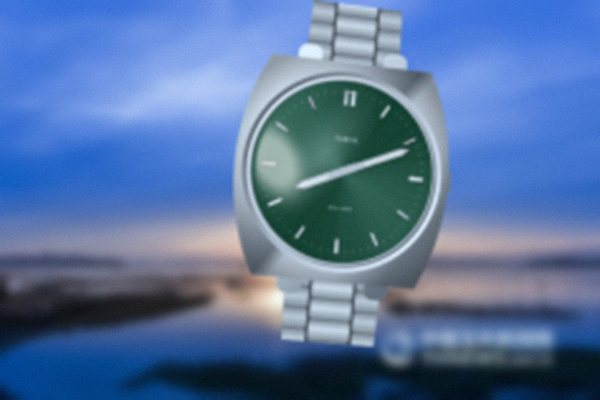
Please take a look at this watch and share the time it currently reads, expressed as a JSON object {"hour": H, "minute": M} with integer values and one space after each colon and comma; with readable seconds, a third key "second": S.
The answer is {"hour": 8, "minute": 11}
